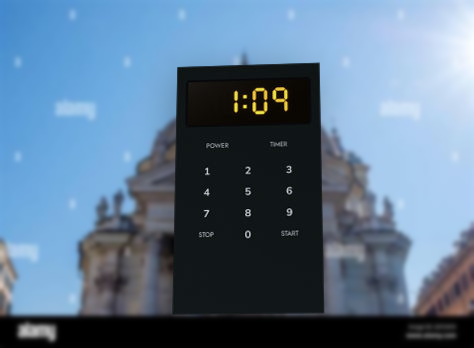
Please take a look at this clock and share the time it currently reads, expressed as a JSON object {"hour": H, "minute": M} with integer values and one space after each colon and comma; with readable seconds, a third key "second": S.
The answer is {"hour": 1, "minute": 9}
